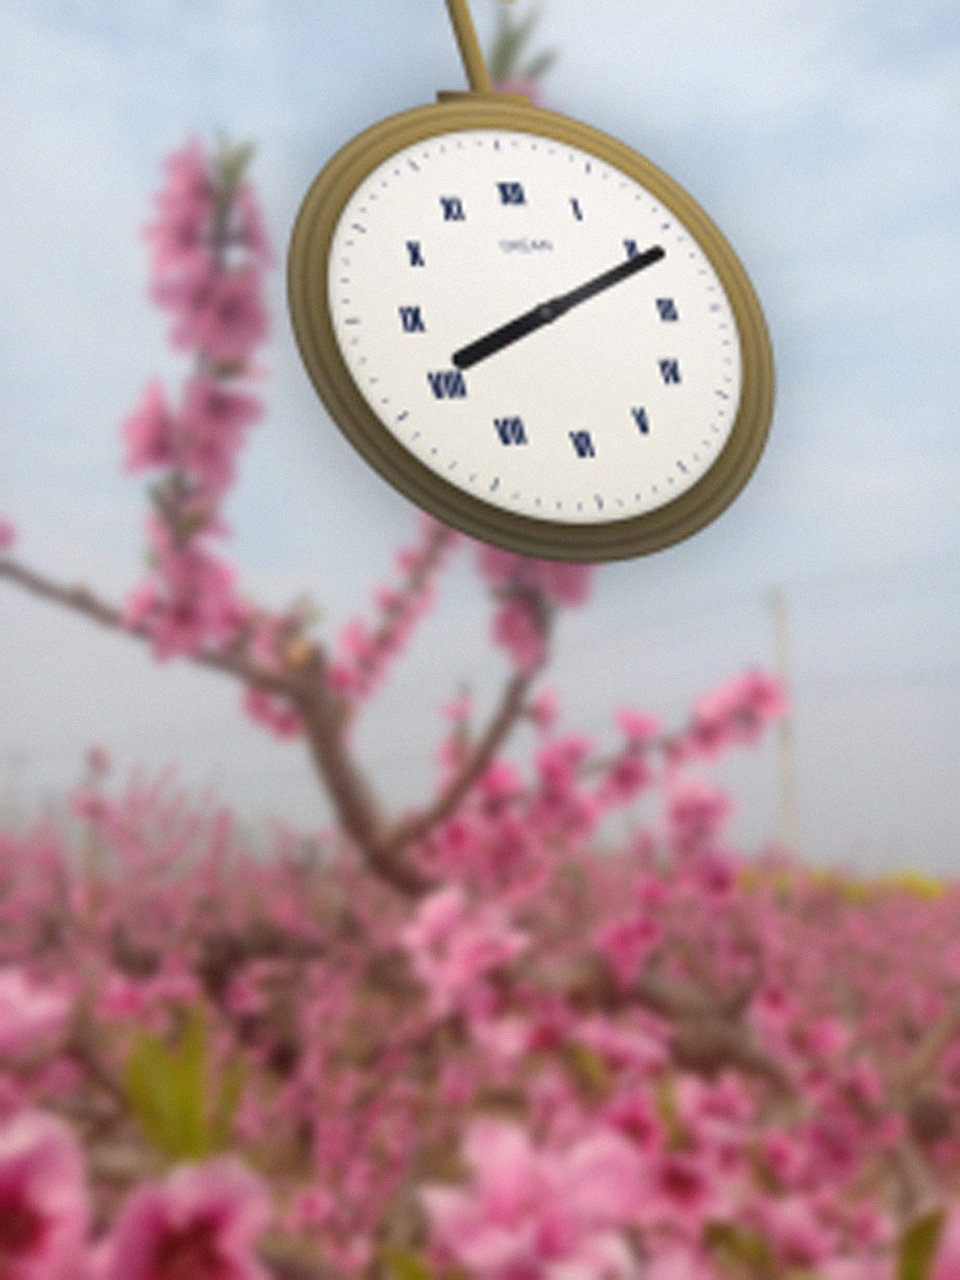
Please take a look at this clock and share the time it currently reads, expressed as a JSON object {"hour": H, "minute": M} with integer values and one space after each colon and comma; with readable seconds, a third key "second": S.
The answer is {"hour": 8, "minute": 11}
